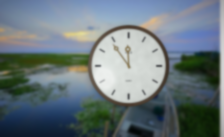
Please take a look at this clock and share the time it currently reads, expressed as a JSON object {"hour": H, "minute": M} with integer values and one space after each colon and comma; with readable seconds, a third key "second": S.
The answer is {"hour": 11, "minute": 54}
